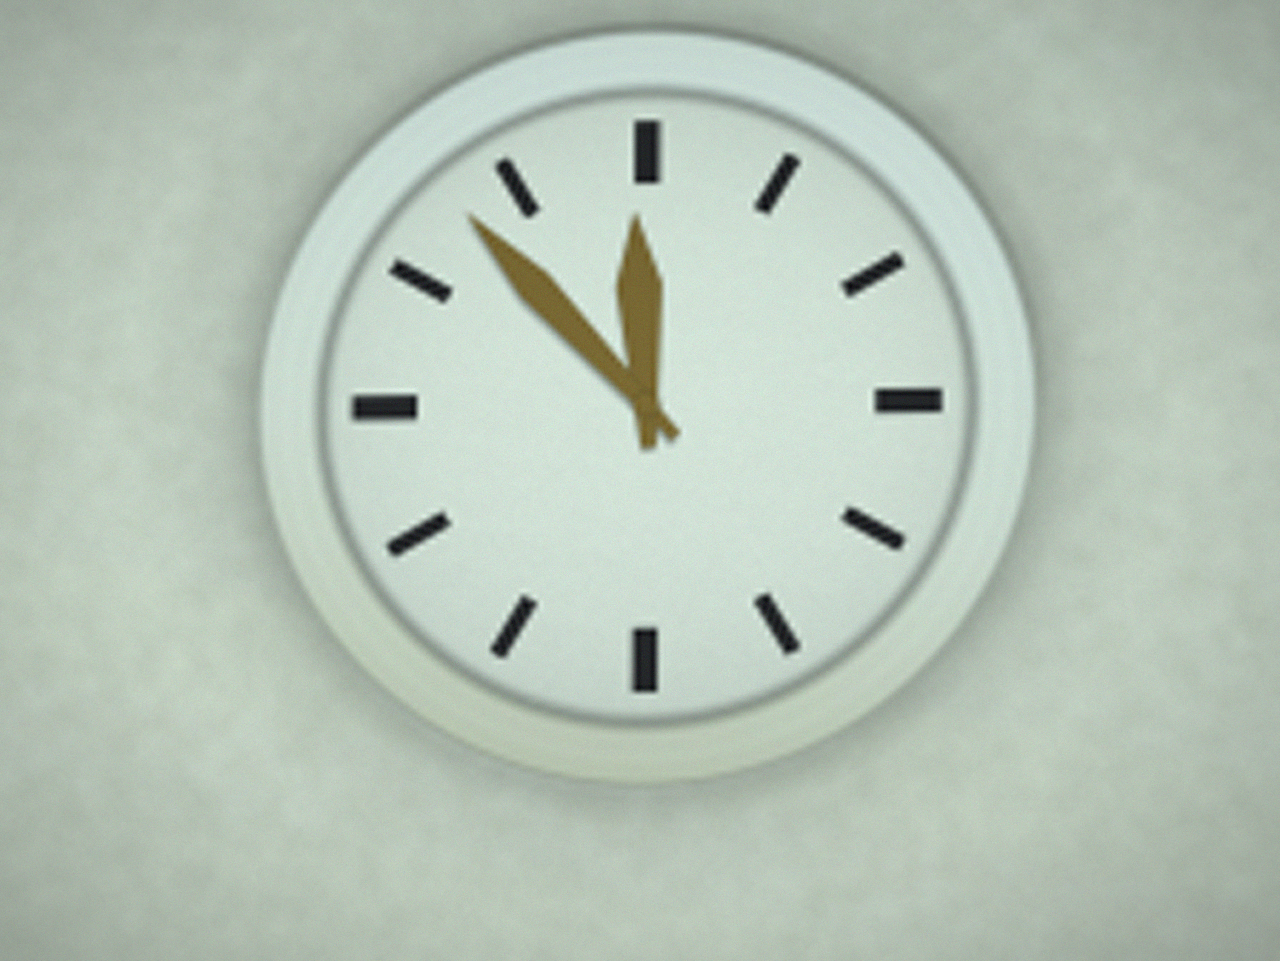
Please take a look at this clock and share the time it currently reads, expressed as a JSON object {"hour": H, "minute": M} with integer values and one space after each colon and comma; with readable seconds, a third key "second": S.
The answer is {"hour": 11, "minute": 53}
